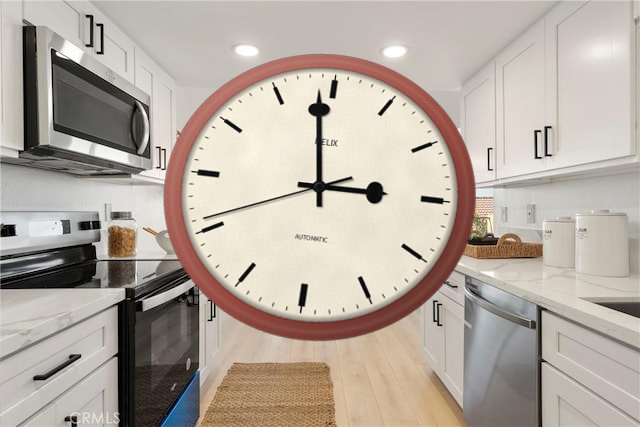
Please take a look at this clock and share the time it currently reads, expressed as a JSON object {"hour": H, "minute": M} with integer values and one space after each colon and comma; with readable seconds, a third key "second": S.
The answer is {"hour": 2, "minute": 58, "second": 41}
